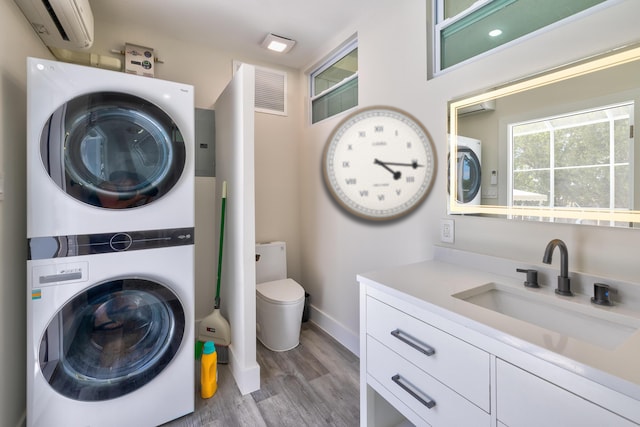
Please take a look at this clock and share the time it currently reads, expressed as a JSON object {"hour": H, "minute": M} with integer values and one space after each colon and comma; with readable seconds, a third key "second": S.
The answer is {"hour": 4, "minute": 16}
